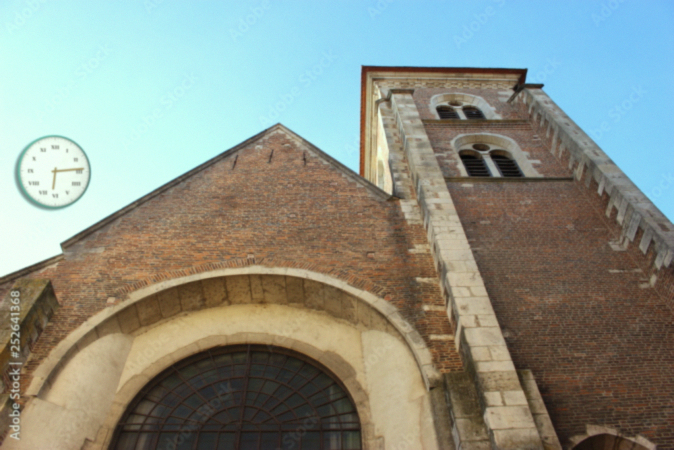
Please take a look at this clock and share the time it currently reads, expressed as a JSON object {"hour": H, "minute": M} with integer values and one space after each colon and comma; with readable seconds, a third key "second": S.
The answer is {"hour": 6, "minute": 14}
